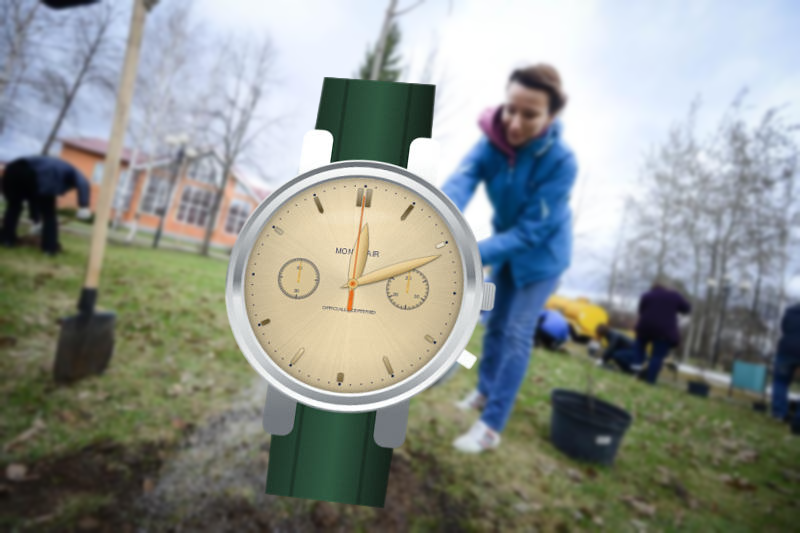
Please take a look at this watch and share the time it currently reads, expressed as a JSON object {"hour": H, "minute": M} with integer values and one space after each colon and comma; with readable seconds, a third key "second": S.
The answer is {"hour": 12, "minute": 11}
